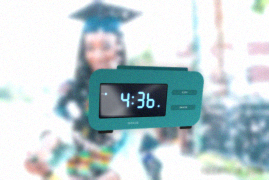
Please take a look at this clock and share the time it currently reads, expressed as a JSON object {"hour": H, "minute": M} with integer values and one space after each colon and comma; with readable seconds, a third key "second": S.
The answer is {"hour": 4, "minute": 36}
